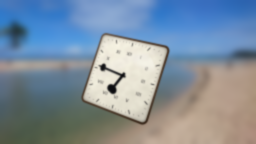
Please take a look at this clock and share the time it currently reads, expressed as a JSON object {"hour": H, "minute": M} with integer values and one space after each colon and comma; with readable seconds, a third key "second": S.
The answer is {"hour": 6, "minute": 46}
